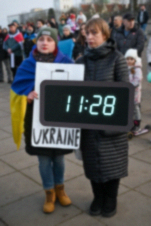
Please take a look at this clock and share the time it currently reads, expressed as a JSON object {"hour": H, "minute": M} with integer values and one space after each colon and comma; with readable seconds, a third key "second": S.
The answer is {"hour": 11, "minute": 28}
